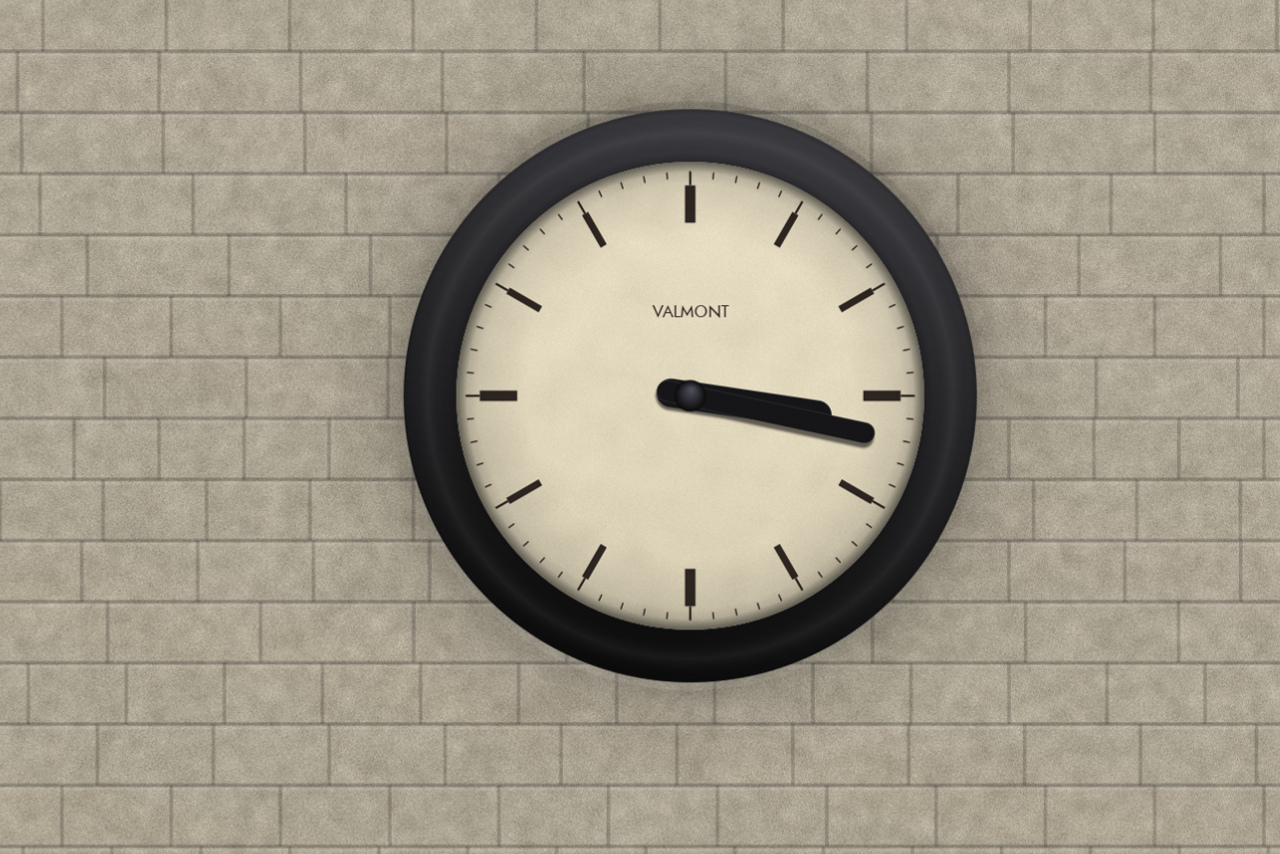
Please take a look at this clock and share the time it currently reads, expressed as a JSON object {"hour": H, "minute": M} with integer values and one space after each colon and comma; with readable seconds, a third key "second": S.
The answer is {"hour": 3, "minute": 17}
